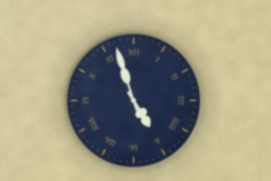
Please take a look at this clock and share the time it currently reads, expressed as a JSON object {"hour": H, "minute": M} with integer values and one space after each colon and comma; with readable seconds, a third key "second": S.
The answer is {"hour": 4, "minute": 57}
